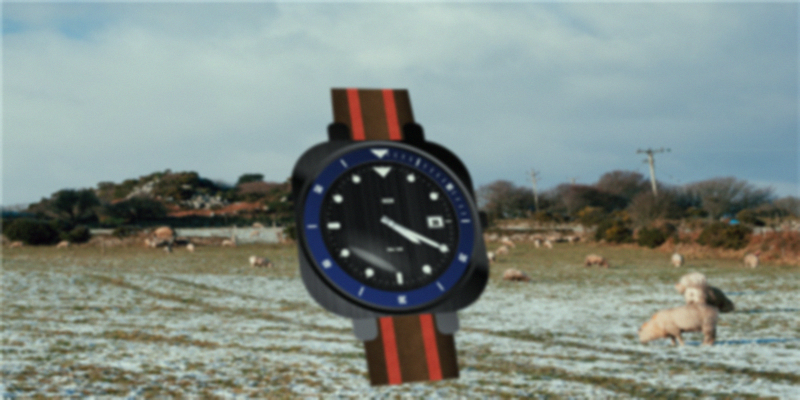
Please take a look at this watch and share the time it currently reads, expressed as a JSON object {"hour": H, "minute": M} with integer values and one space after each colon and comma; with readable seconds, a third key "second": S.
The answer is {"hour": 4, "minute": 20}
